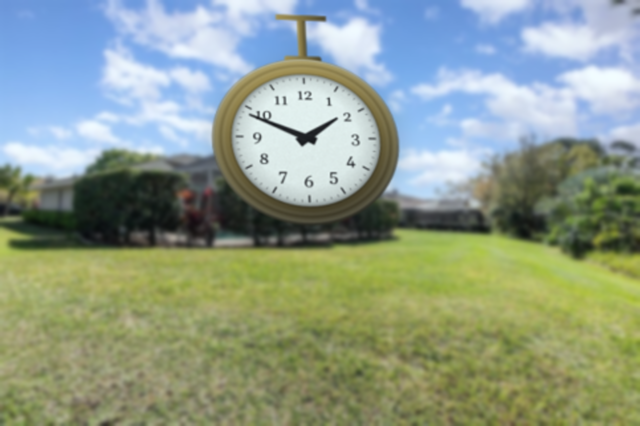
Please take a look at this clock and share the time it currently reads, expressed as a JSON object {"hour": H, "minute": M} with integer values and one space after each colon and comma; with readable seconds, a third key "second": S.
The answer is {"hour": 1, "minute": 49}
